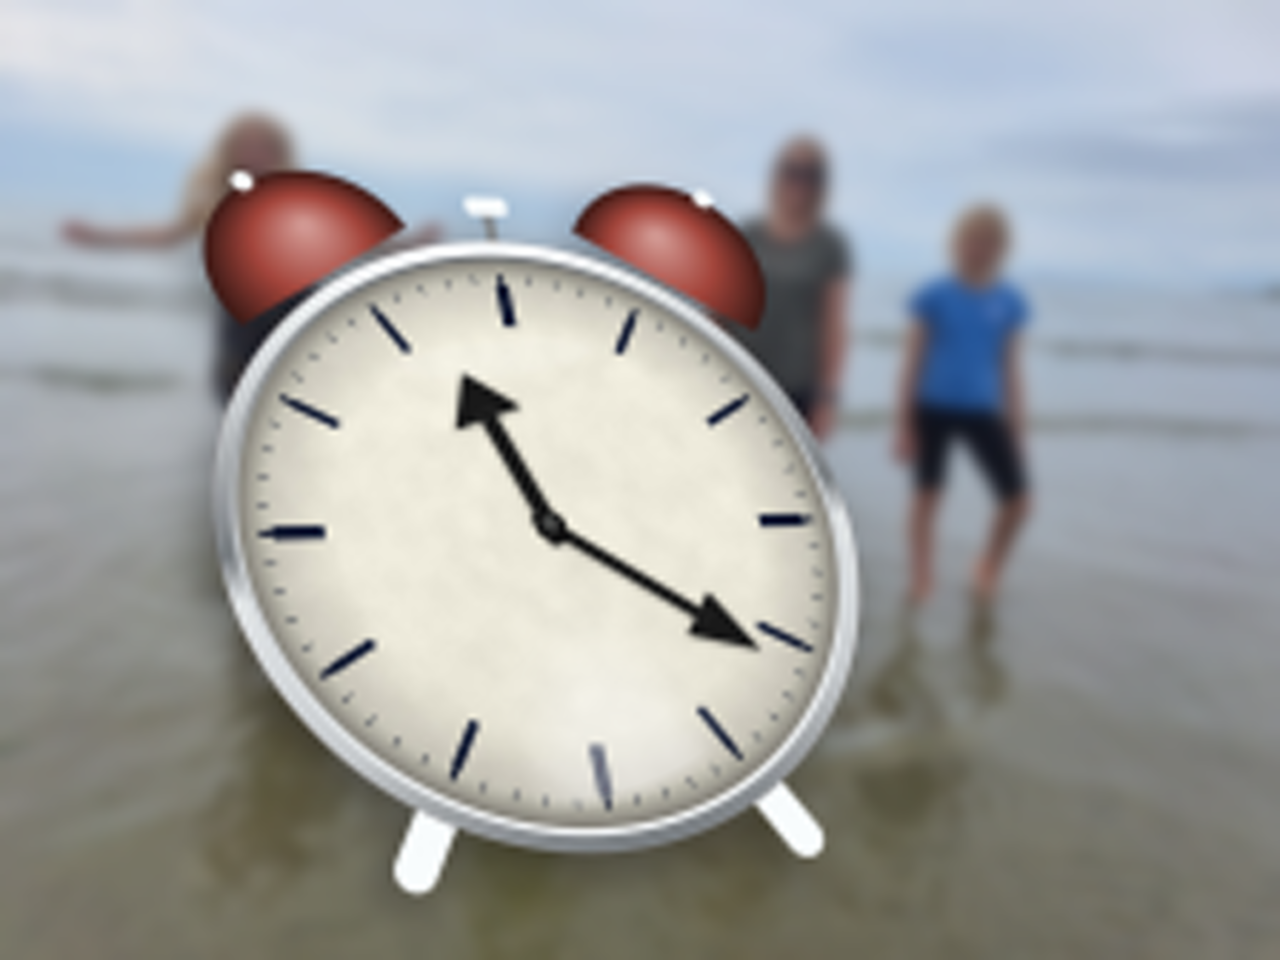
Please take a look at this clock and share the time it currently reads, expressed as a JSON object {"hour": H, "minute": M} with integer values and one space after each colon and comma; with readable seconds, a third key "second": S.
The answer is {"hour": 11, "minute": 21}
